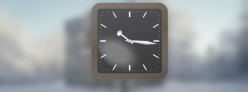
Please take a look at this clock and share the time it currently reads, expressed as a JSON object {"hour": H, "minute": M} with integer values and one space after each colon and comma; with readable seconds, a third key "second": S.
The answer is {"hour": 10, "minute": 16}
